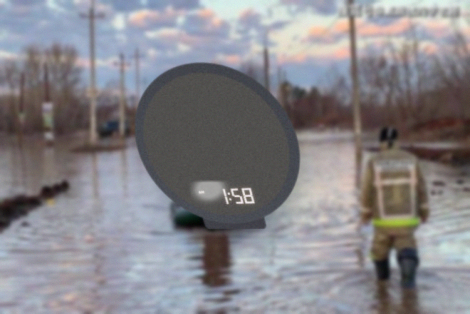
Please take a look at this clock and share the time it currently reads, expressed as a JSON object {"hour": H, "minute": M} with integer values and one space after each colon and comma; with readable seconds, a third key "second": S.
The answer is {"hour": 1, "minute": 58}
